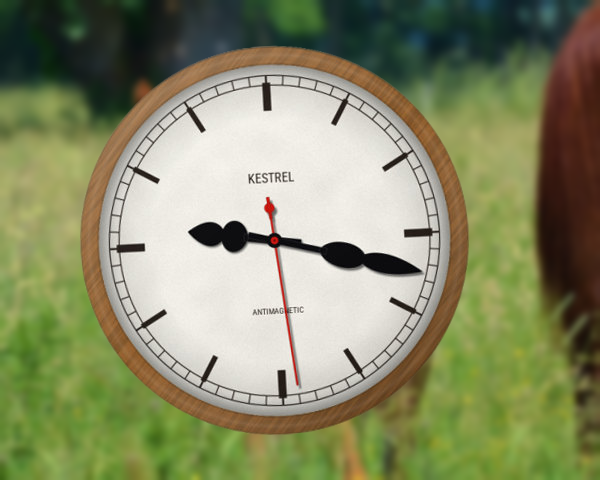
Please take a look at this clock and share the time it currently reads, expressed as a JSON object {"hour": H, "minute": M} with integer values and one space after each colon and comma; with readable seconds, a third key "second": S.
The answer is {"hour": 9, "minute": 17, "second": 29}
